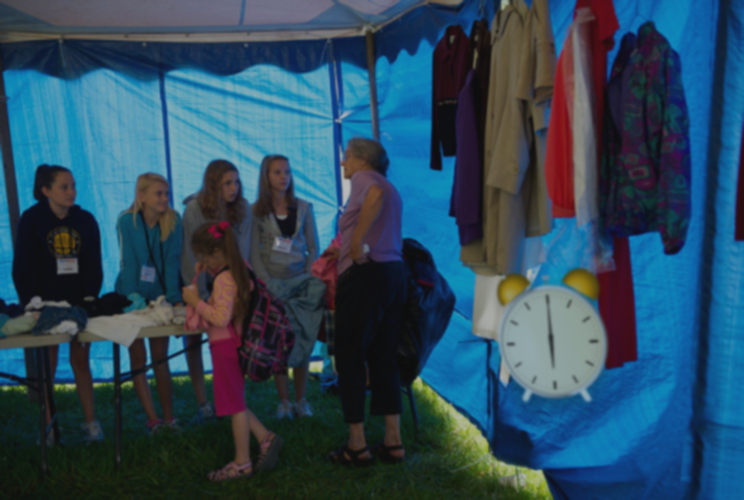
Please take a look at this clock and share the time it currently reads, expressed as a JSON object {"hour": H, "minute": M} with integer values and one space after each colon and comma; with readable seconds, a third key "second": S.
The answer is {"hour": 6, "minute": 0}
